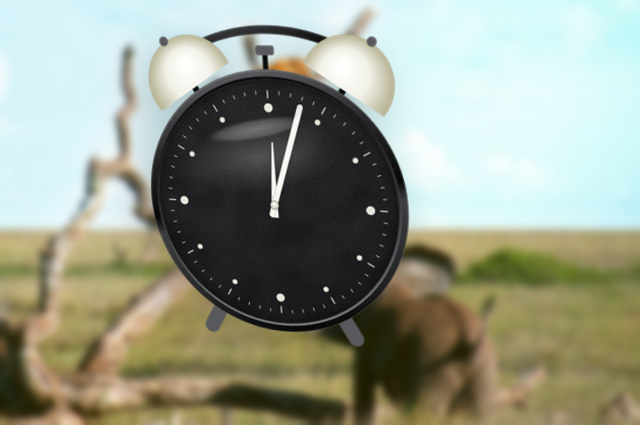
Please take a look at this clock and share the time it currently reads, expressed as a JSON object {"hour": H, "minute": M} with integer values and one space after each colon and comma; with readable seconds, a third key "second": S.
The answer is {"hour": 12, "minute": 3}
